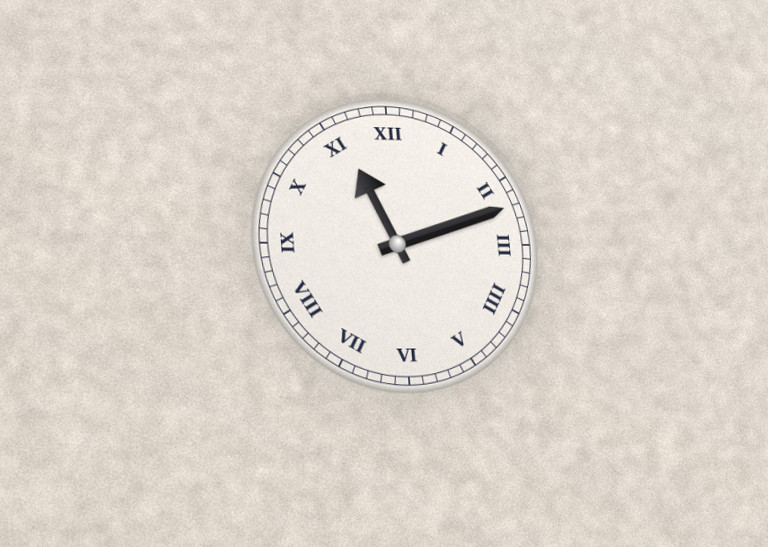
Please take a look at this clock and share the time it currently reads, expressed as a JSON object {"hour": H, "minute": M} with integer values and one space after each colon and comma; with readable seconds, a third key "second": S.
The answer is {"hour": 11, "minute": 12}
